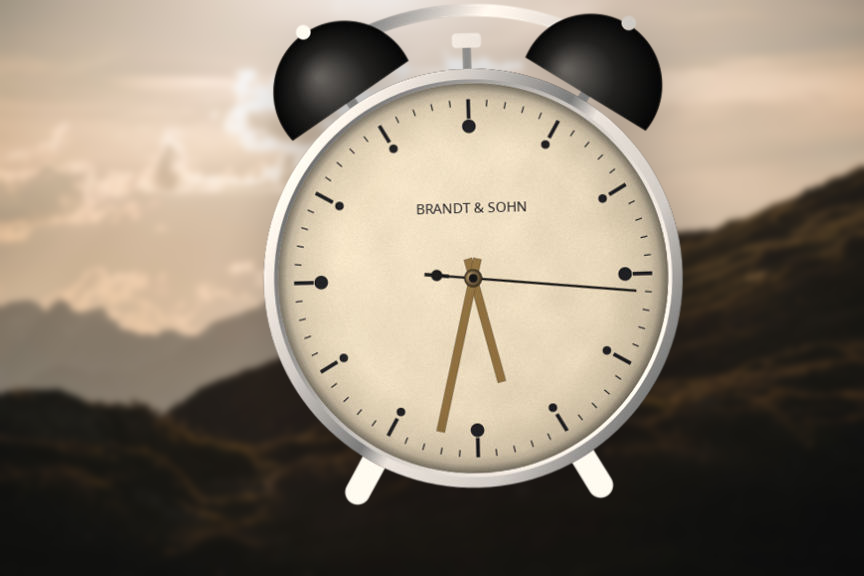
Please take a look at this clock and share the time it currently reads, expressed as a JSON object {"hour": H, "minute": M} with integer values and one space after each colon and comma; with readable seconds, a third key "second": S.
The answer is {"hour": 5, "minute": 32, "second": 16}
